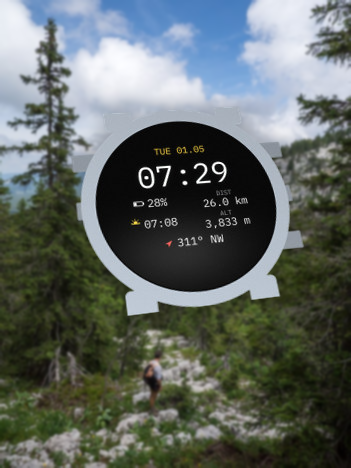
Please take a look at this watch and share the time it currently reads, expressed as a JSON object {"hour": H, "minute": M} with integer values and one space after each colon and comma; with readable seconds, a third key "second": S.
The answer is {"hour": 7, "minute": 29}
